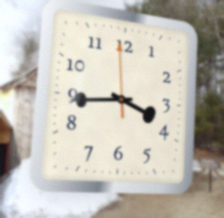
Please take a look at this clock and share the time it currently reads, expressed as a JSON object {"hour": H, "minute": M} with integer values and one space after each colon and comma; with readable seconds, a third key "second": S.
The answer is {"hour": 3, "minute": 43, "second": 59}
